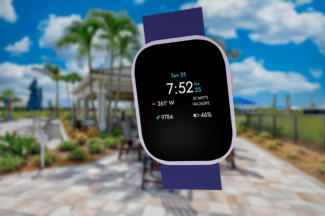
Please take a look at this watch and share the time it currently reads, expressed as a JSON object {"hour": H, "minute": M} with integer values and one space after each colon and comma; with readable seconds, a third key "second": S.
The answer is {"hour": 7, "minute": 52}
